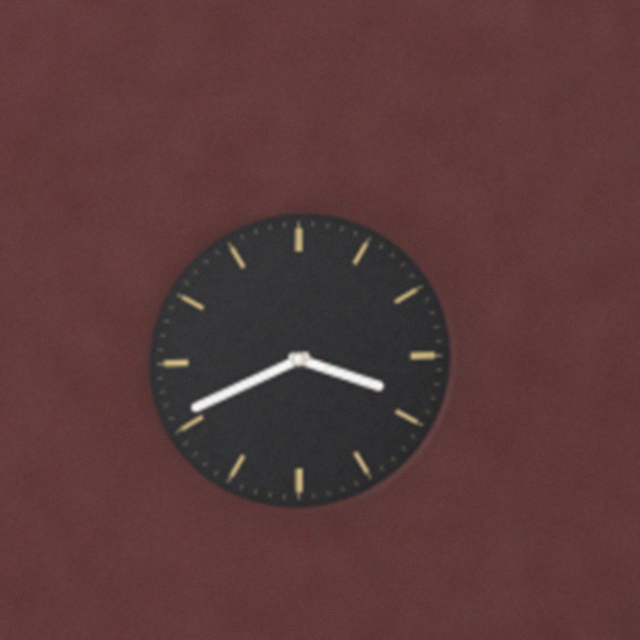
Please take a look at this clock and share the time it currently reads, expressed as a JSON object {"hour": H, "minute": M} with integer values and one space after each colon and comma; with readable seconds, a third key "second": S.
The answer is {"hour": 3, "minute": 41}
